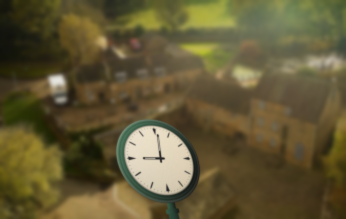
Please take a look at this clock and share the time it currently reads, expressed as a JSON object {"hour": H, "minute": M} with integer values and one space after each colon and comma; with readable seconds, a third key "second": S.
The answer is {"hour": 9, "minute": 1}
